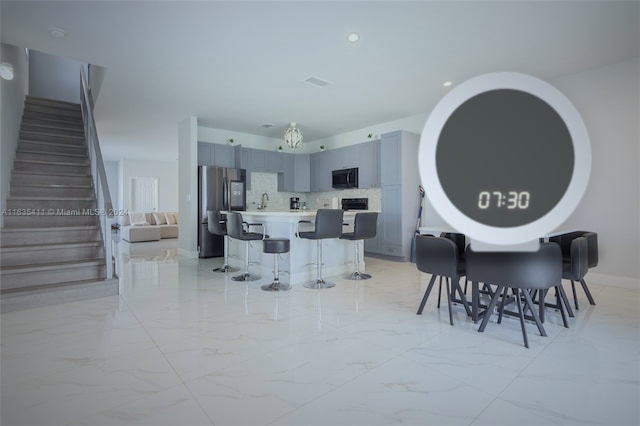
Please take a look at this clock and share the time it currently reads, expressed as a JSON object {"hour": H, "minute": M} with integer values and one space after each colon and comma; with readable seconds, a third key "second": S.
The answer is {"hour": 7, "minute": 30}
